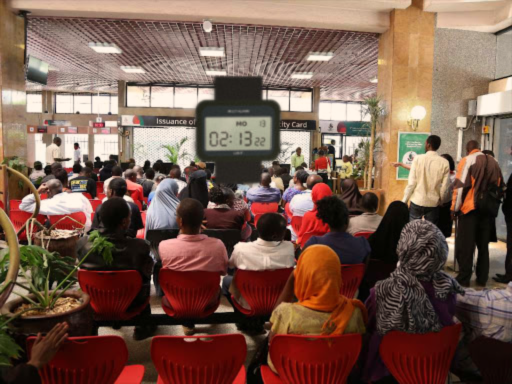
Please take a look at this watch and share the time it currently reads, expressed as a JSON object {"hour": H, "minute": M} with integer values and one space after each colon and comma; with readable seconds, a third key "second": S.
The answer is {"hour": 2, "minute": 13}
